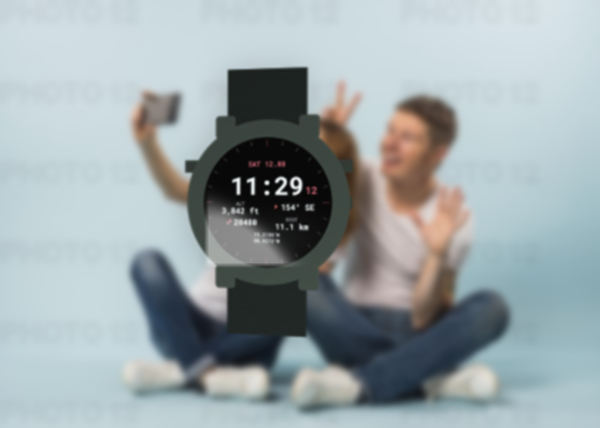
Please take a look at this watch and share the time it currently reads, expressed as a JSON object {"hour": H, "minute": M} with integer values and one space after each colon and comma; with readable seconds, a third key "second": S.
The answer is {"hour": 11, "minute": 29}
